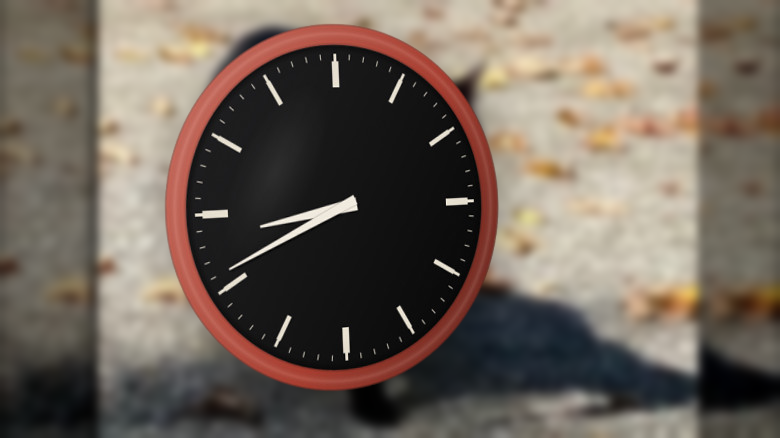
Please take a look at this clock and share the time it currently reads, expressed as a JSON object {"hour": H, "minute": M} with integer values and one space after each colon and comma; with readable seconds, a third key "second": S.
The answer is {"hour": 8, "minute": 41}
